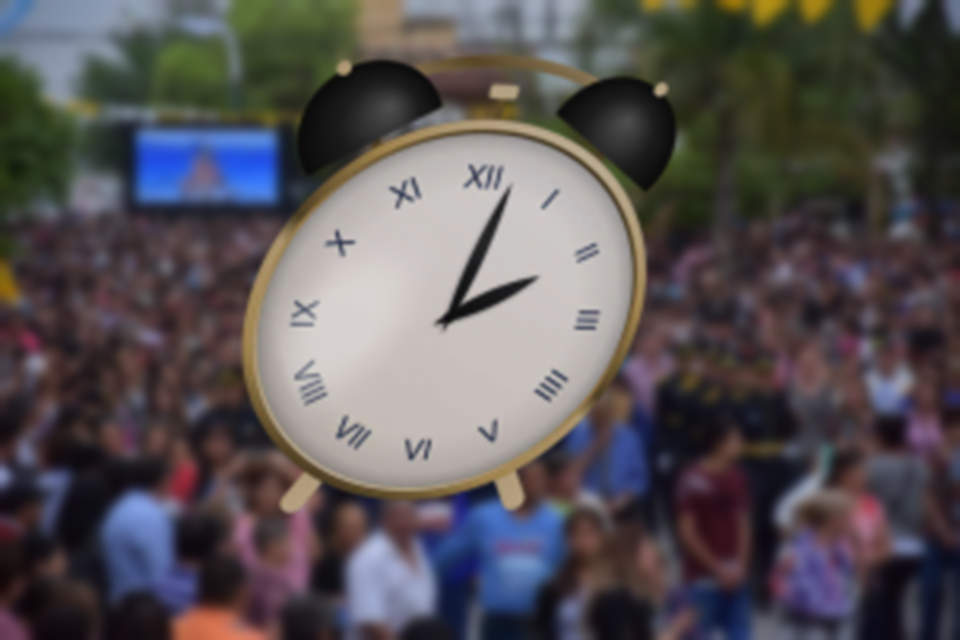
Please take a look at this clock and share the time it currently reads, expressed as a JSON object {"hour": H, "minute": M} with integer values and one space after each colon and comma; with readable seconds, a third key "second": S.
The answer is {"hour": 2, "minute": 2}
